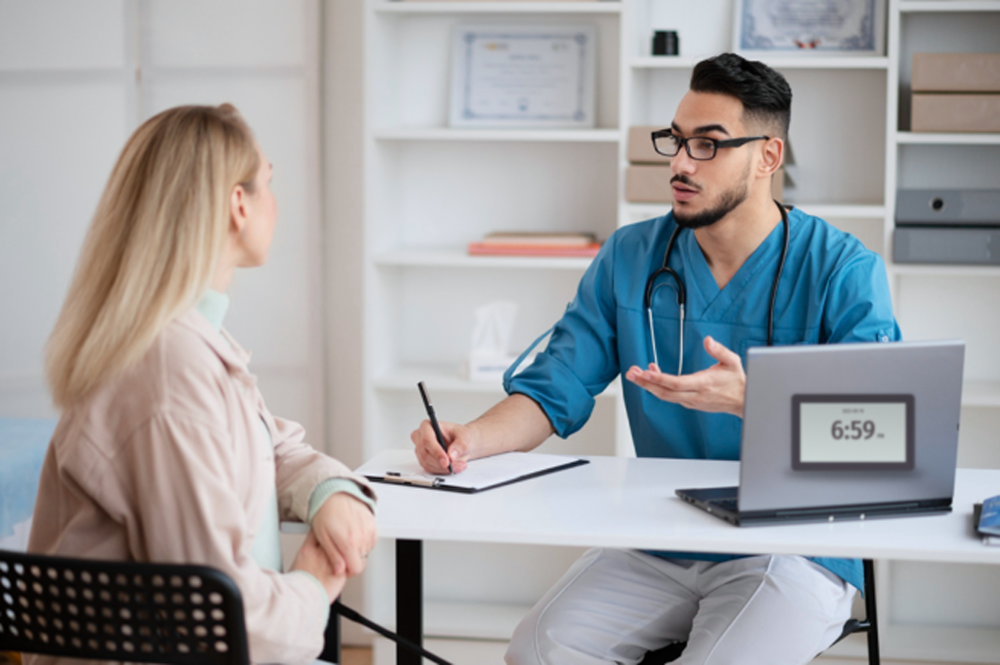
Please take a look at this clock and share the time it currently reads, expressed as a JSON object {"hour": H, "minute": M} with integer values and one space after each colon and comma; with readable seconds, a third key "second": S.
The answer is {"hour": 6, "minute": 59}
